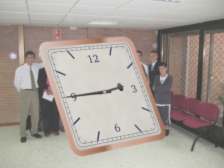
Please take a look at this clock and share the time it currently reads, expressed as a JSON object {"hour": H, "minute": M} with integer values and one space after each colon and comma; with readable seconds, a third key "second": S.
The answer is {"hour": 2, "minute": 45}
